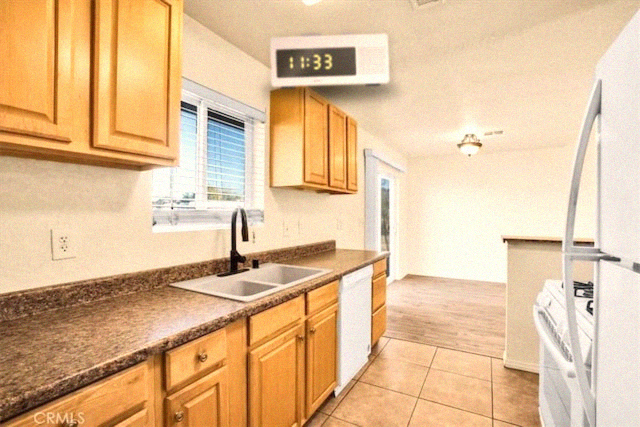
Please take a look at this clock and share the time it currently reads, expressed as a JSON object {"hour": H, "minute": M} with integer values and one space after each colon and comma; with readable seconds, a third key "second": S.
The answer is {"hour": 11, "minute": 33}
